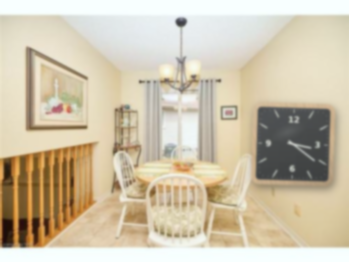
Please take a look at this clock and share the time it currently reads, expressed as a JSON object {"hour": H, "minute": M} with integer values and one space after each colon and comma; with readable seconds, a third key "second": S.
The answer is {"hour": 3, "minute": 21}
